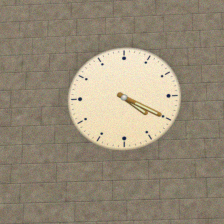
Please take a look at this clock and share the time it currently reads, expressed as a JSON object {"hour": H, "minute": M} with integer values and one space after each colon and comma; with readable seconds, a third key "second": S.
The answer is {"hour": 4, "minute": 20}
